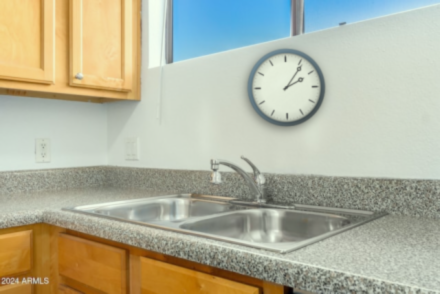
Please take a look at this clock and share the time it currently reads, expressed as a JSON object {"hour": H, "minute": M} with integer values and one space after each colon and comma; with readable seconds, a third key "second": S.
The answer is {"hour": 2, "minute": 6}
